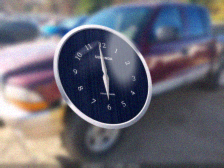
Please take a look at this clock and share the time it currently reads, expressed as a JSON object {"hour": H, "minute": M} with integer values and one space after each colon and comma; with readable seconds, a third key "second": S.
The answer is {"hour": 5, "minute": 59}
